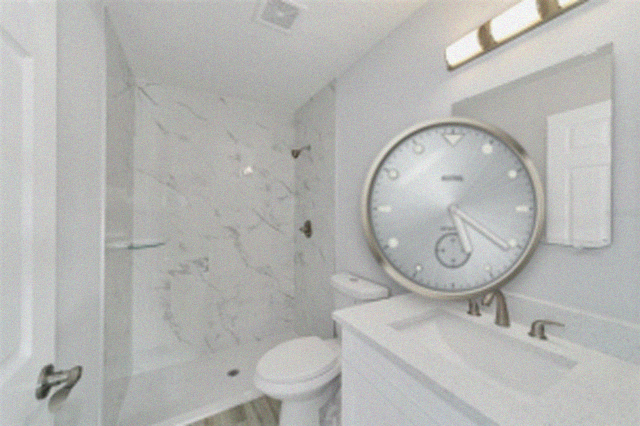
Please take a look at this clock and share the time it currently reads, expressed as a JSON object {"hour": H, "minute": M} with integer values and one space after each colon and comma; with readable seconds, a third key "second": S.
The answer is {"hour": 5, "minute": 21}
